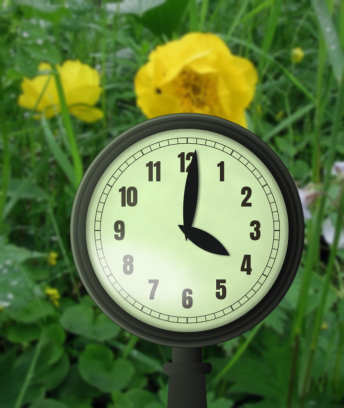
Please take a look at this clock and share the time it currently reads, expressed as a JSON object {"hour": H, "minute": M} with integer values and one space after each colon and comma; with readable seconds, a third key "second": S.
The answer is {"hour": 4, "minute": 1}
